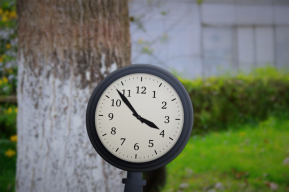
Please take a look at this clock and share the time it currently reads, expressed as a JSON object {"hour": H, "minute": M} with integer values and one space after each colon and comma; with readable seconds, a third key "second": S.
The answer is {"hour": 3, "minute": 53}
